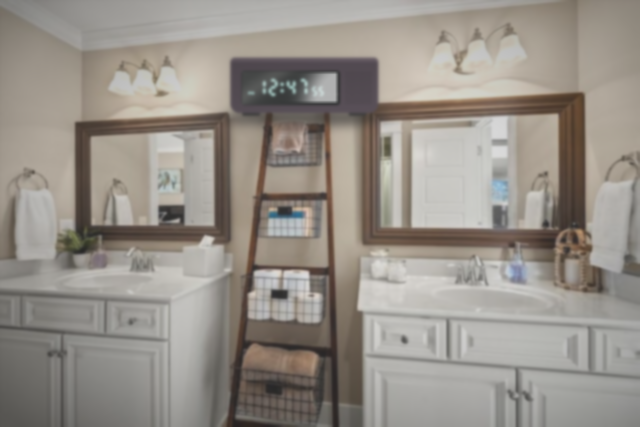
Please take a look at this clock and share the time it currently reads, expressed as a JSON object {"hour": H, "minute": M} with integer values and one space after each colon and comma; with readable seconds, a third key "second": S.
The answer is {"hour": 12, "minute": 47}
